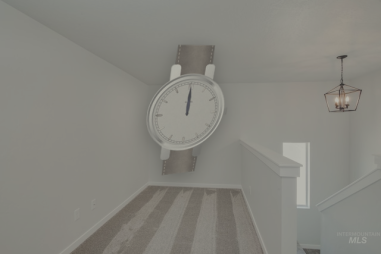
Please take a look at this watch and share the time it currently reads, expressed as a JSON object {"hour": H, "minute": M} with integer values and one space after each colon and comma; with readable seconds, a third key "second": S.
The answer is {"hour": 12, "minute": 0}
